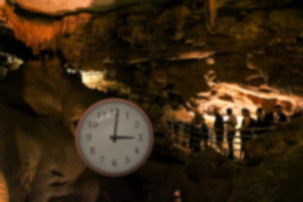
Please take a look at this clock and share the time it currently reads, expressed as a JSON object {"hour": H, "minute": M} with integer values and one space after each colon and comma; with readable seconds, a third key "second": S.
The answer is {"hour": 3, "minute": 1}
